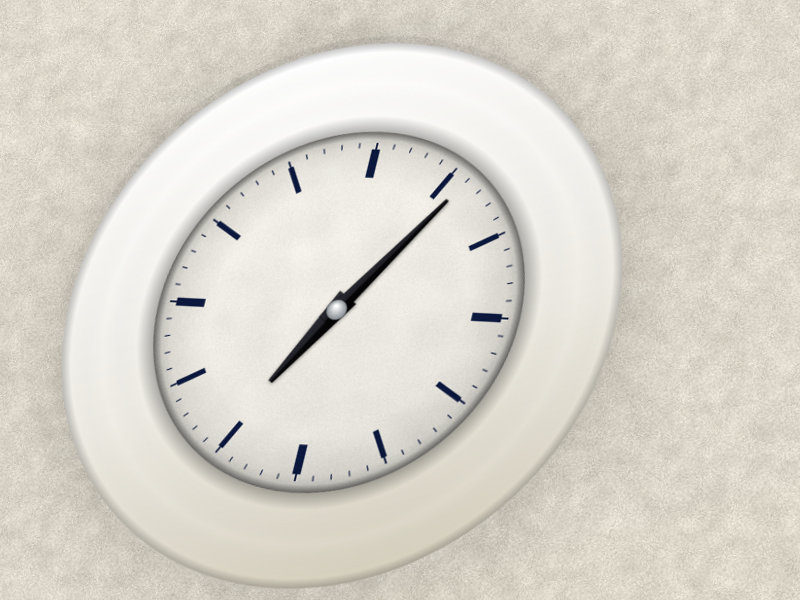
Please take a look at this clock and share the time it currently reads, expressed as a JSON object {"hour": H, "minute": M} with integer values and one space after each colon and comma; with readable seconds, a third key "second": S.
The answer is {"hour": 7, "minute": 6}
